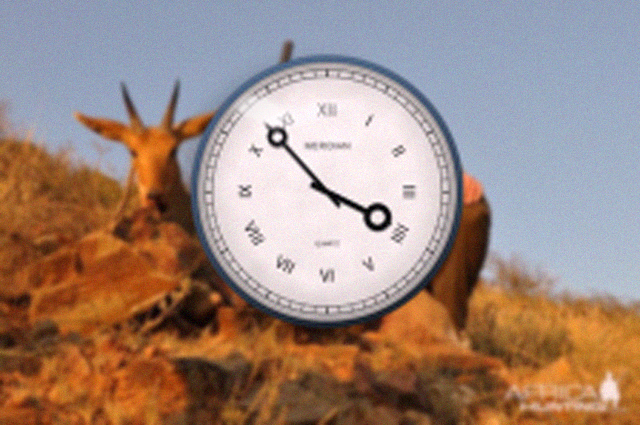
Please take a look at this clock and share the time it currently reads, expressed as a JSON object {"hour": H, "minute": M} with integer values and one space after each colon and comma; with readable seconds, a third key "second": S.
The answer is {"hour": 3, "minute": 53}
